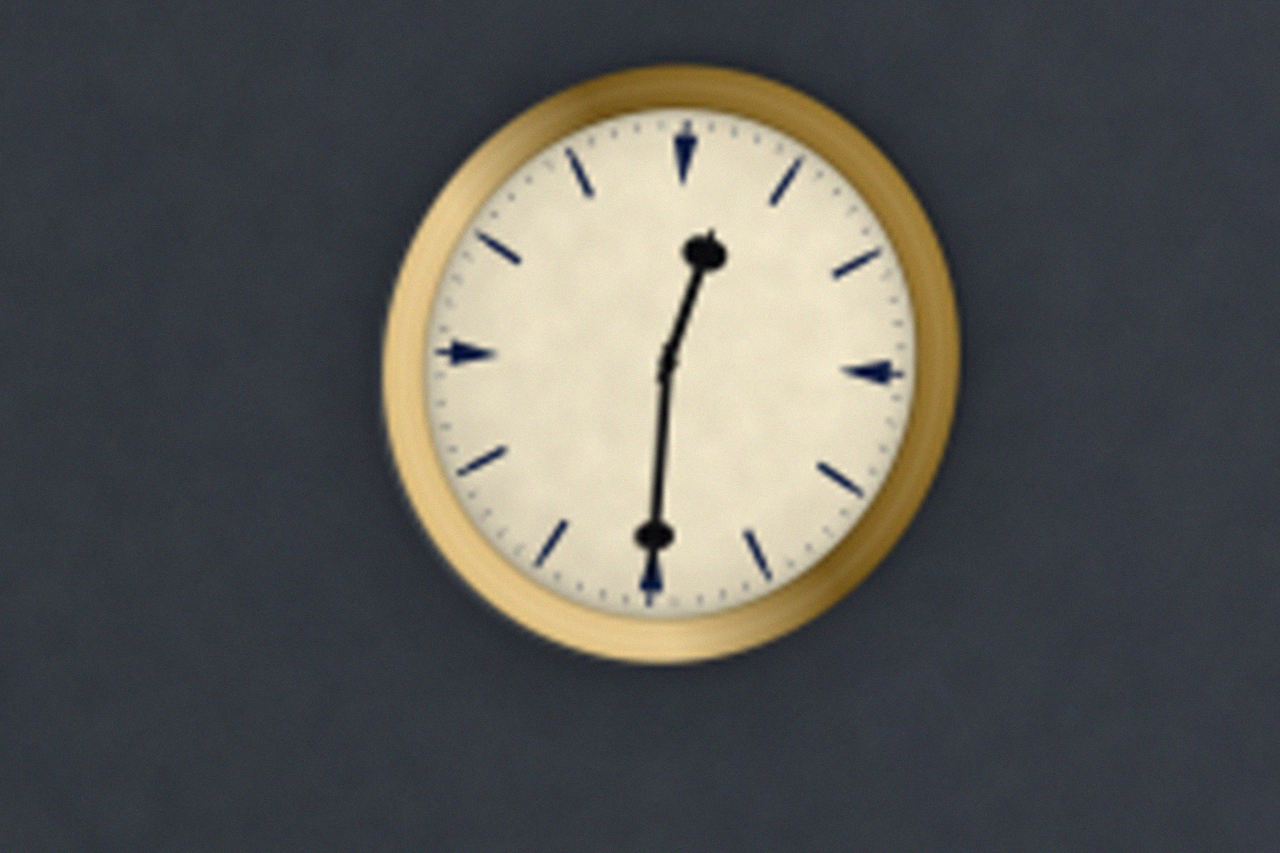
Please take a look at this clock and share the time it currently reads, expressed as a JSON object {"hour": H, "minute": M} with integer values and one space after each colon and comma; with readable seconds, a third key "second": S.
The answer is {"hour": 12, "minute": 30}
